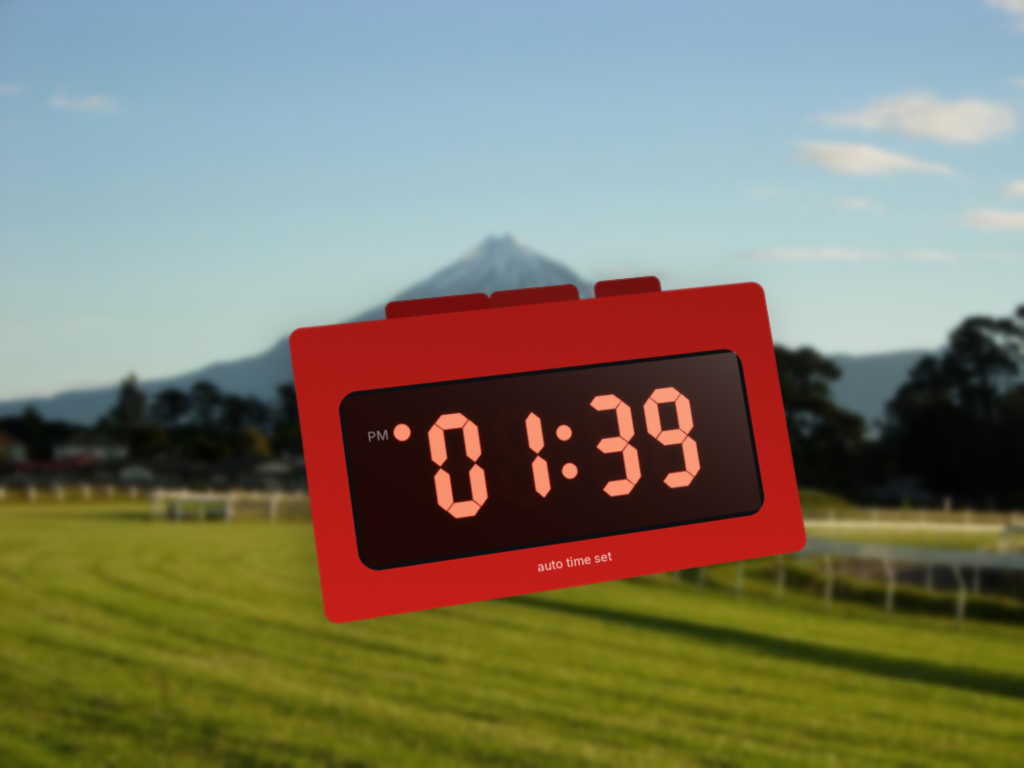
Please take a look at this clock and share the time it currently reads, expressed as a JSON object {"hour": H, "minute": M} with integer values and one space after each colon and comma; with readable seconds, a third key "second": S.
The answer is {"hour": 1, "minute": 39}
